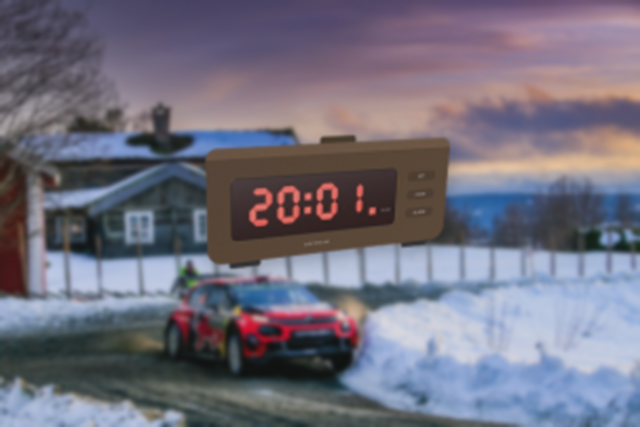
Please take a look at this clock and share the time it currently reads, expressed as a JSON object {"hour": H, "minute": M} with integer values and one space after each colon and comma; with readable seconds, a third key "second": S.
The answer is {"hour": 20, "minute": 1}
